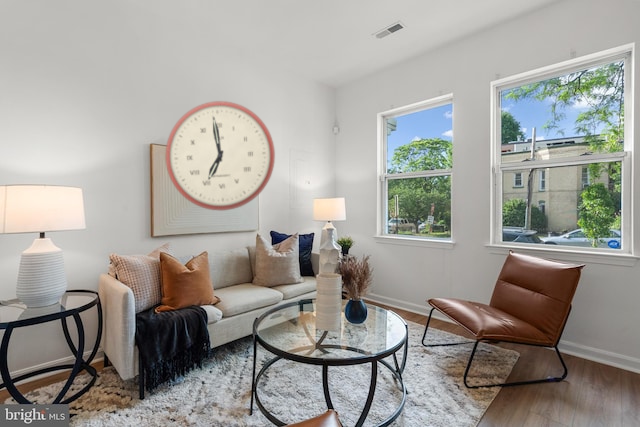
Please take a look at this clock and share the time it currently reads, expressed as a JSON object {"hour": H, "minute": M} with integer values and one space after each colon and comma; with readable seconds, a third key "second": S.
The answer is {"hour": 6, "minute": 59}
